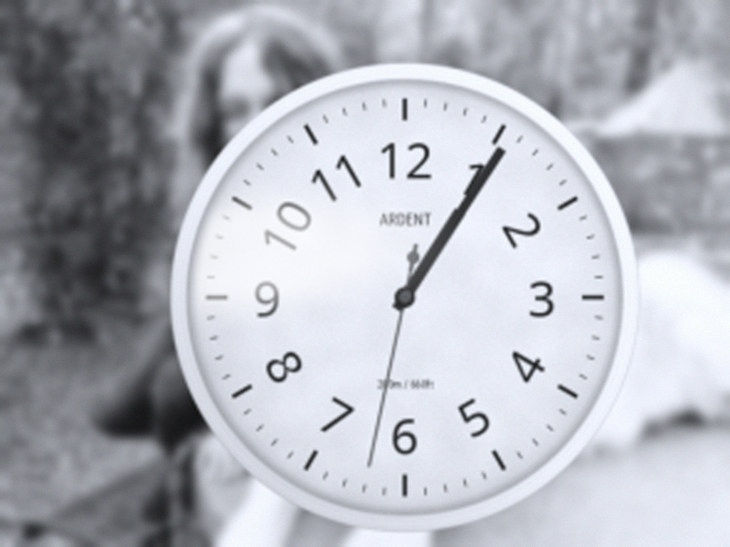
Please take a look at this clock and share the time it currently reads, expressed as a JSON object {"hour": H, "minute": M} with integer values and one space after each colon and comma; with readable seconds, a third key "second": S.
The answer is {"hour": 1, "minute": 5, "second": 32}
